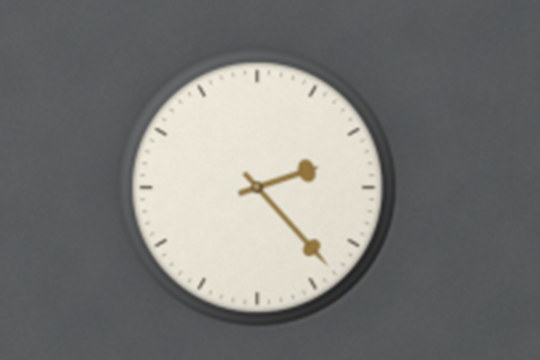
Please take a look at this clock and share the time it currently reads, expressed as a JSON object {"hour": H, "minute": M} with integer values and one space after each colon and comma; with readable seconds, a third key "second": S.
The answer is {"hour": 2, "minute": 23}
